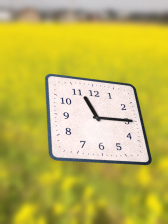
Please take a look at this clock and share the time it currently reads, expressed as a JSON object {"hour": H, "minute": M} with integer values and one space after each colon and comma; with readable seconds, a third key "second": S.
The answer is {"hour": 11, "minute": 15}
